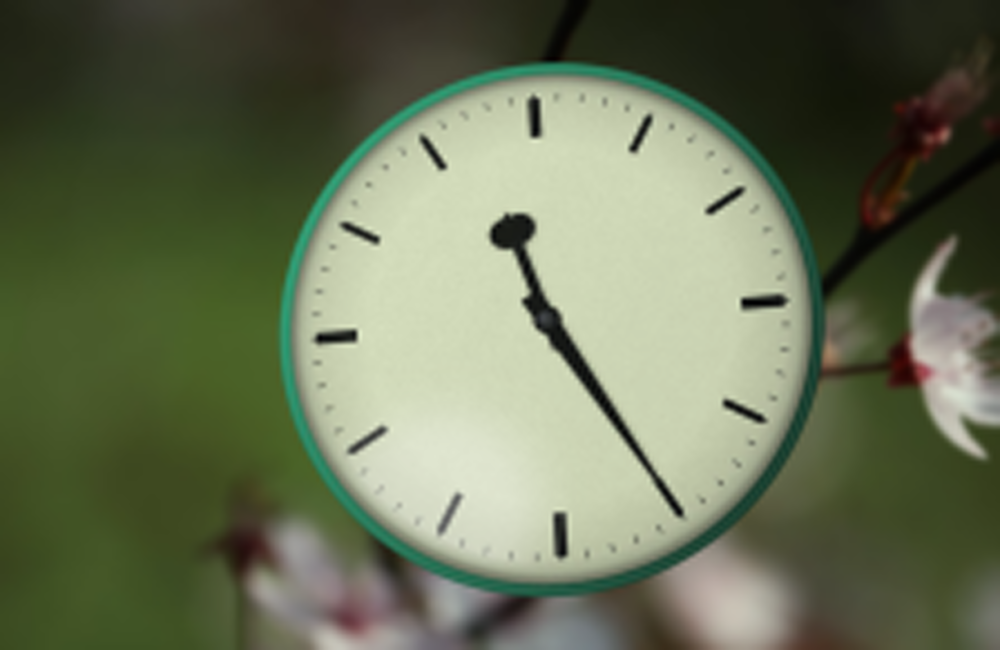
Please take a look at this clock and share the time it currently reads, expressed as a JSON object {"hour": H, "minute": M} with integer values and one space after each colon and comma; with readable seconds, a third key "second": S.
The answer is {"hour": 11, "minute": 25}
